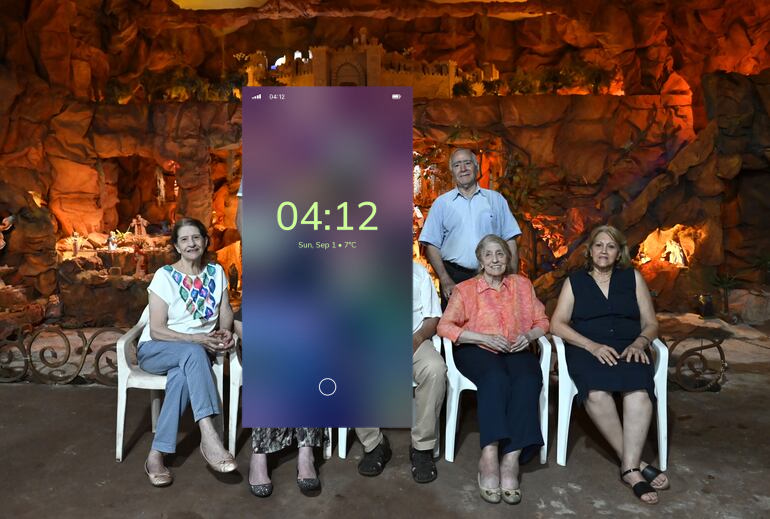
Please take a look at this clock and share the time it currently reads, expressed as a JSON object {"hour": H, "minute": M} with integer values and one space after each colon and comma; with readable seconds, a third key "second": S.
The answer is {"hour": 4, "minute": 12}
